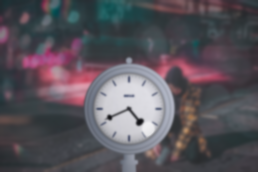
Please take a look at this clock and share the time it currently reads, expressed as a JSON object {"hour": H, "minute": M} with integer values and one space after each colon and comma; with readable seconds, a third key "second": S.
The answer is {"hour": 4, "minute": 41}
